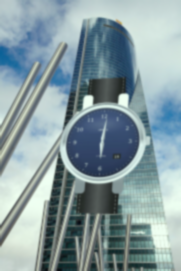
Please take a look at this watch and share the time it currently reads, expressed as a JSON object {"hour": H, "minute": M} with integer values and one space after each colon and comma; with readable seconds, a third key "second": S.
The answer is {"hour": 6, "minute": 1}
